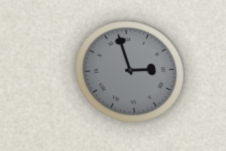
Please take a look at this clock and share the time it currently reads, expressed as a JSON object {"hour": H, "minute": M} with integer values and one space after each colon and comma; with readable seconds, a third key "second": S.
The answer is {"hour": 2, "minute": 58}
